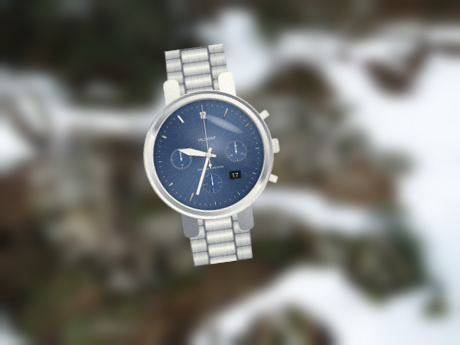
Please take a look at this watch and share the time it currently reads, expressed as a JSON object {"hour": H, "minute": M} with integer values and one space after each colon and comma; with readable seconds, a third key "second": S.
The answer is {"hour": 9, "minute": 34}
